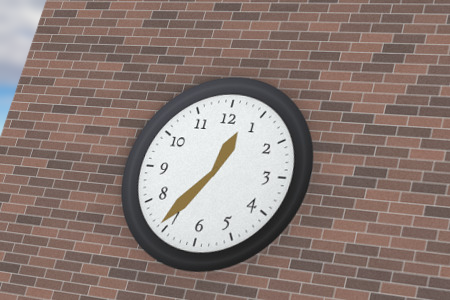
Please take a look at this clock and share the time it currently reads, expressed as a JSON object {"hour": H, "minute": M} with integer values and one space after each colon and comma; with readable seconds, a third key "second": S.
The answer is {"hour": 12, "minute": 36}
